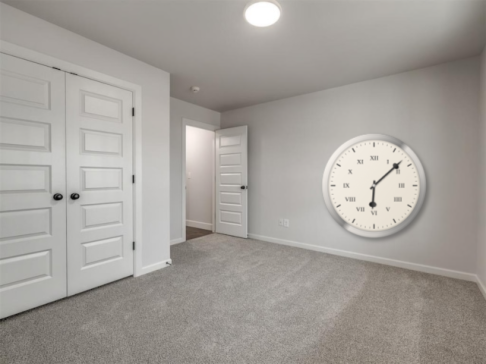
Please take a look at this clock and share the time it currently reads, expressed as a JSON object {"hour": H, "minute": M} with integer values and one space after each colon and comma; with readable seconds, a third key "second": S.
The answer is {"hour": 6, "minute": 8}
